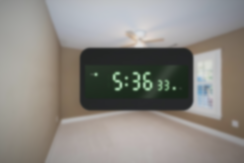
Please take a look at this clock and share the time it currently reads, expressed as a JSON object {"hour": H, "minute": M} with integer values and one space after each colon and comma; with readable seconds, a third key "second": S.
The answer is {"hour": 5, "minute": 36}
